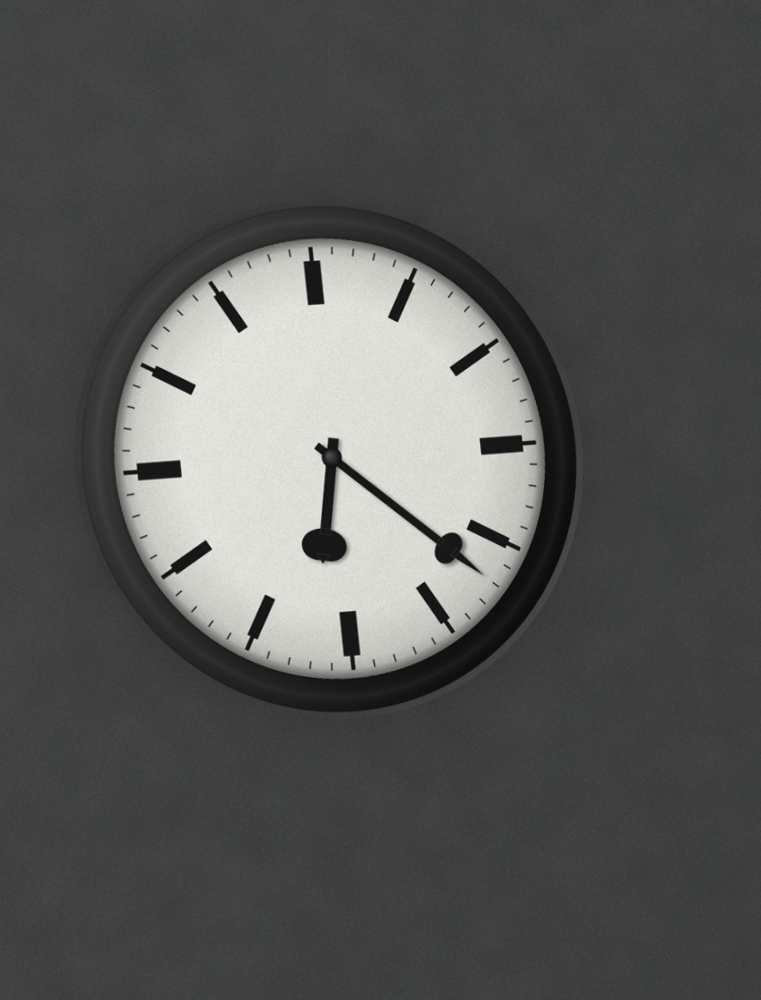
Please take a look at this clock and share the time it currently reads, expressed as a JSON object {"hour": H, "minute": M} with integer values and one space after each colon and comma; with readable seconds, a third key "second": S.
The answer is {"hour": 6, "minute": 22}
